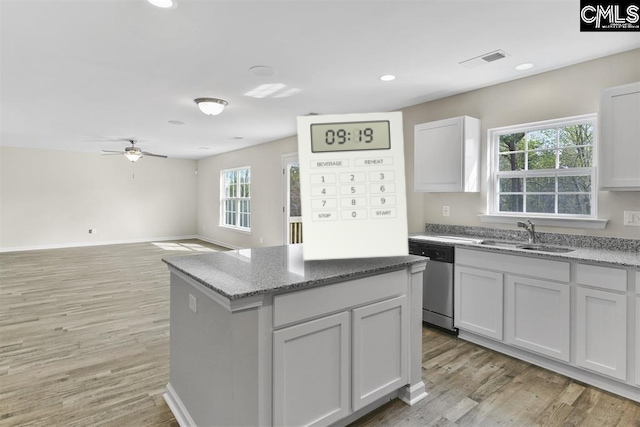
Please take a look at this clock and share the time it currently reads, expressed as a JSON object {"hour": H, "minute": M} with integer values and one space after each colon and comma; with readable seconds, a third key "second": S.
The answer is {"hour": 9, "minute": 19}
